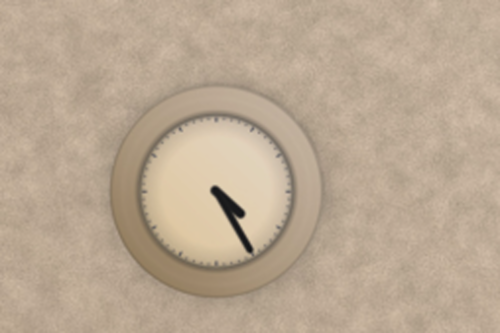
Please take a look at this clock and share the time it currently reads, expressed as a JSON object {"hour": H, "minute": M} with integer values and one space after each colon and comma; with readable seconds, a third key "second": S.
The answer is {"hour": 4, "minute": 25}
